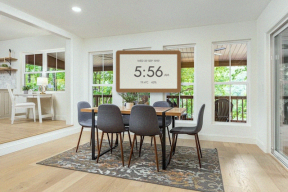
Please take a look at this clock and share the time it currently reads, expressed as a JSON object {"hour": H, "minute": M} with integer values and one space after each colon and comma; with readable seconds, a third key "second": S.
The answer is {"hour": 5, "minute": 56}
